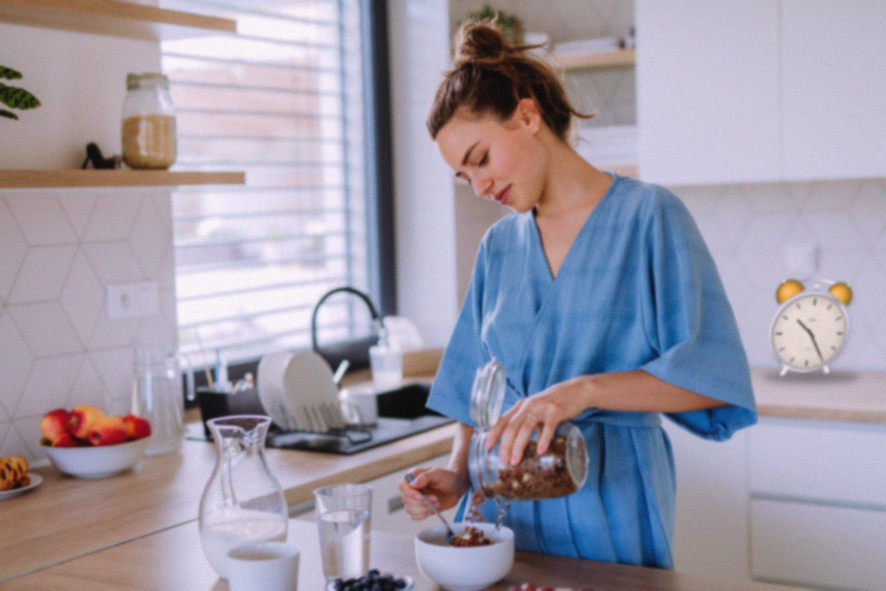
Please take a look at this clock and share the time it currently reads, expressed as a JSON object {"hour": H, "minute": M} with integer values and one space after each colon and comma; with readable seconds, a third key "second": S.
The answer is {"hour": 10, "minute": 25}
